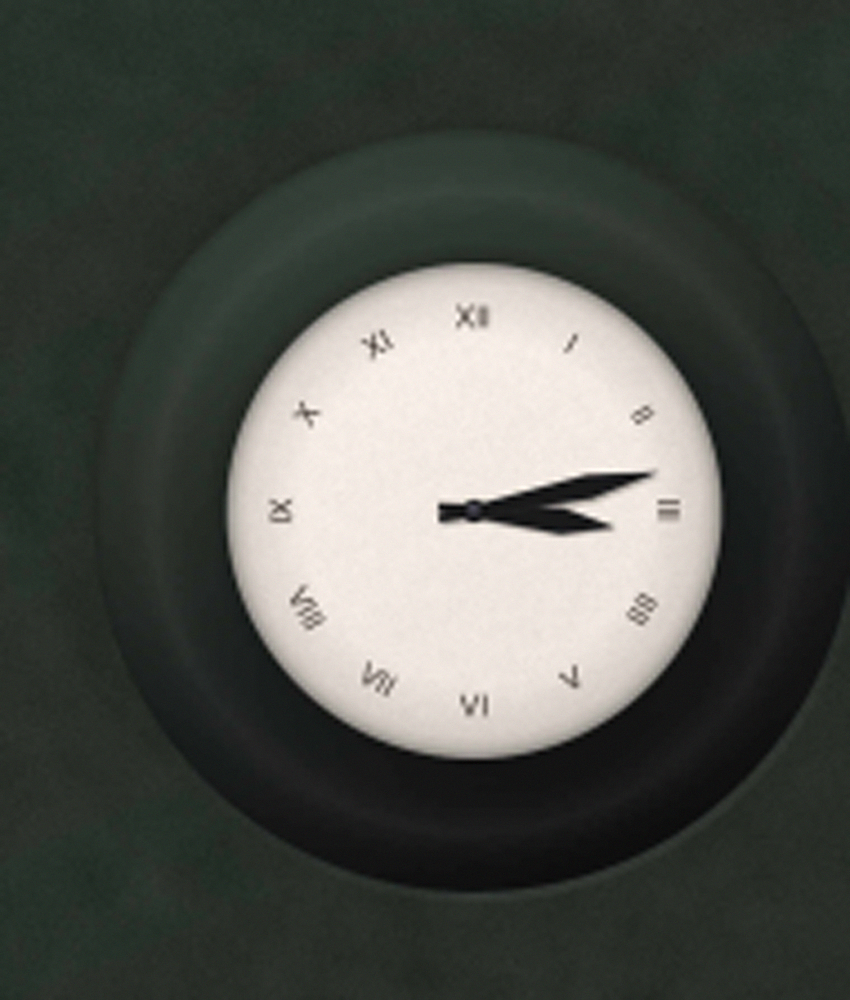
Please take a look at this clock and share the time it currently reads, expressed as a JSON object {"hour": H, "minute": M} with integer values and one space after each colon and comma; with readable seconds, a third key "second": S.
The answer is {"hour": 3, "minute": 13}
